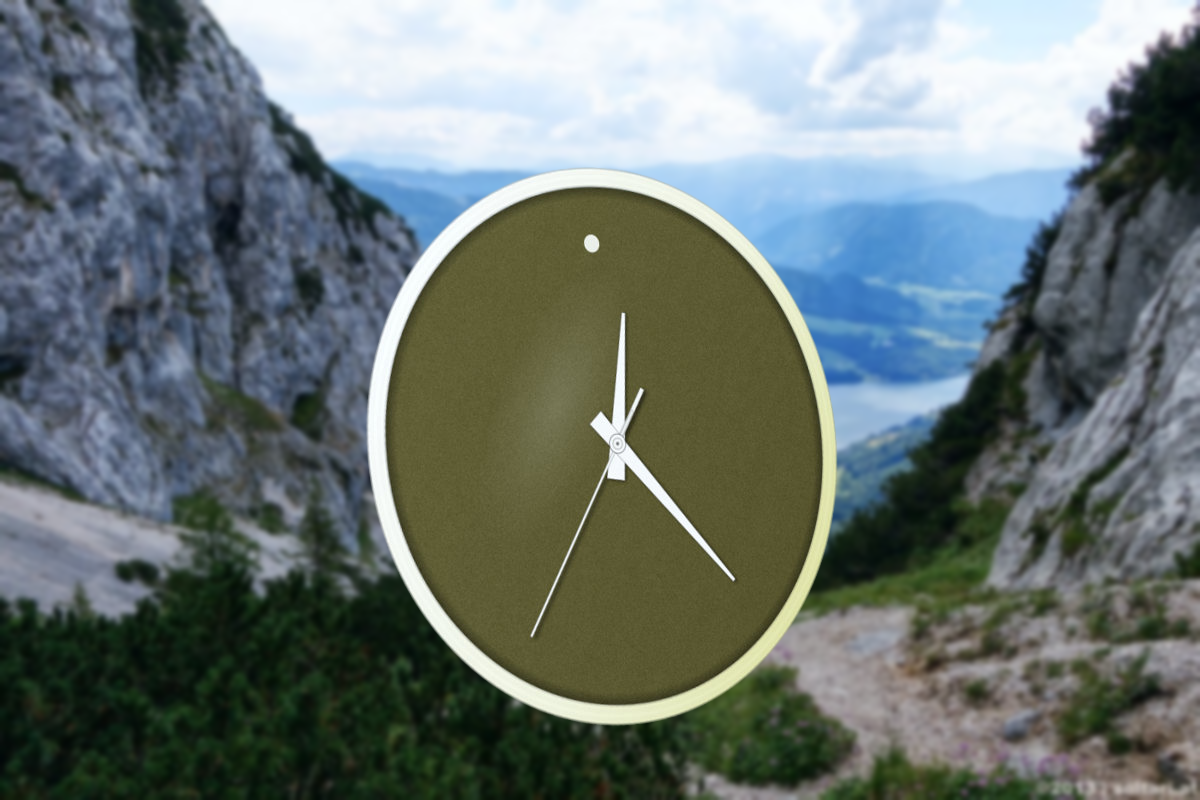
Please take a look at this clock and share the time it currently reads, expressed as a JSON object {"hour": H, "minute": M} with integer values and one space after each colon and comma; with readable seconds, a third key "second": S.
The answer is {"hour": 12, "minute": 23, "second": 36}
